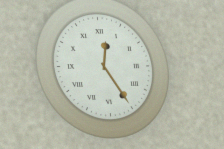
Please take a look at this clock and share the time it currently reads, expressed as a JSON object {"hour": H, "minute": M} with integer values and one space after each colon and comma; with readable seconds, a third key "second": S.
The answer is {"hour": 12, "minute": 25}
